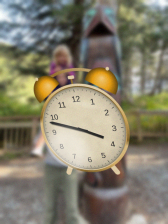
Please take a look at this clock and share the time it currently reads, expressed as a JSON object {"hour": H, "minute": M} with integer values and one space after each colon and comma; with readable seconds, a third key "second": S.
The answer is {"hour": 3, "minute": 48}
